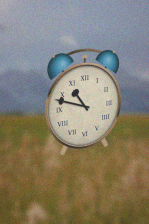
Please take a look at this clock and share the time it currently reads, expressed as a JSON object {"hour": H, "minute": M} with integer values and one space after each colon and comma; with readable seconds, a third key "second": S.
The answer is {"hour": 10, "minute": 48}
